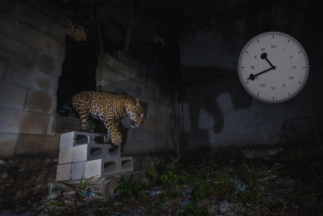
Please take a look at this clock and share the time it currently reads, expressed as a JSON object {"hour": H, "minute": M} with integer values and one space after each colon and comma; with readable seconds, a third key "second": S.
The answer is {"hour": 10, "minute": 41}
